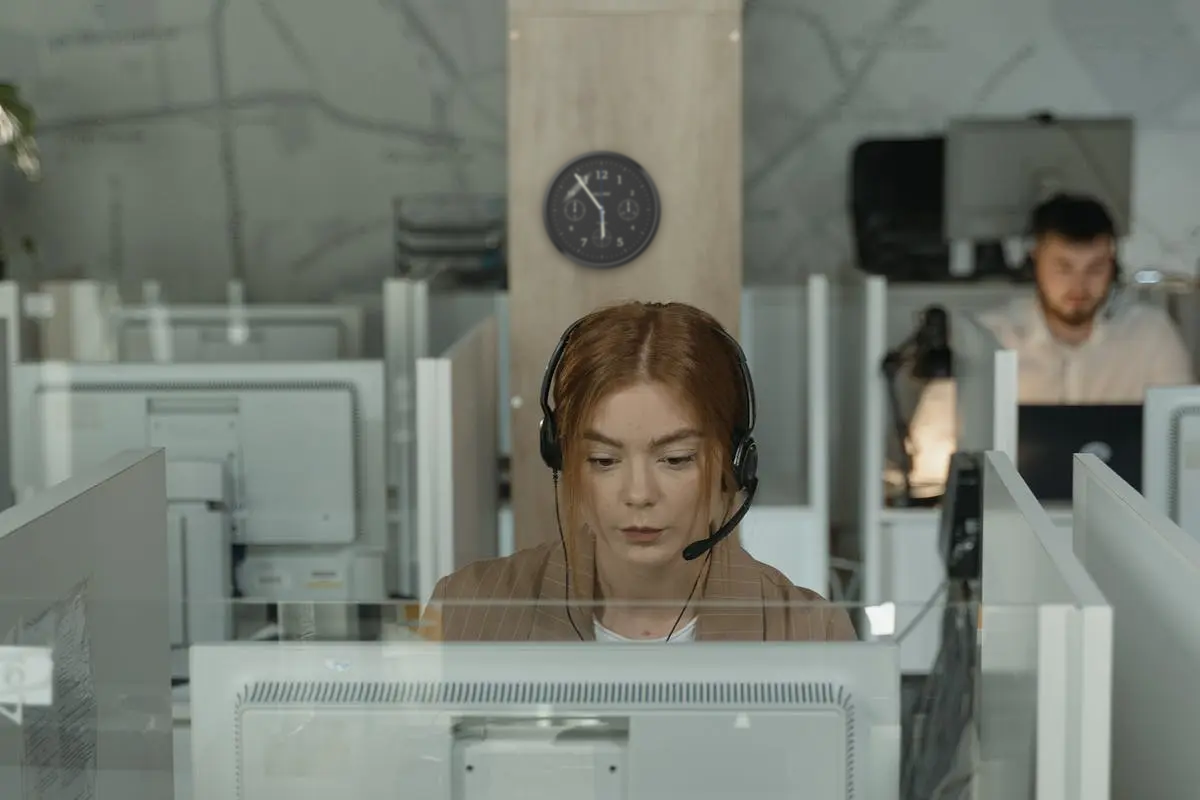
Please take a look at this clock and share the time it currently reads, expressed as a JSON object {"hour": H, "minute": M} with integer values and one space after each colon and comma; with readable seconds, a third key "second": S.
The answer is {"hour": 5, "minute": 54}
